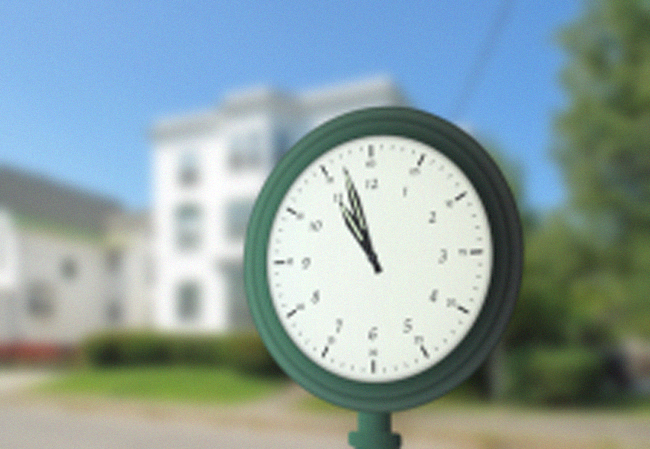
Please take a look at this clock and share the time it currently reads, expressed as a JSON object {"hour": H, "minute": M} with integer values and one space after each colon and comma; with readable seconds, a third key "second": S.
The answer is {"hour": 10, "minute": 57}
